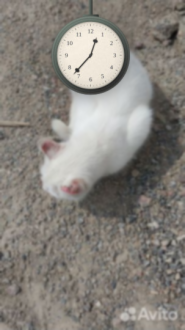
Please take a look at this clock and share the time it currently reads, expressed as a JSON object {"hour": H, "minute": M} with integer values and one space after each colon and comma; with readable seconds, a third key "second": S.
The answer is {"hour": 12, "minute": 37}
